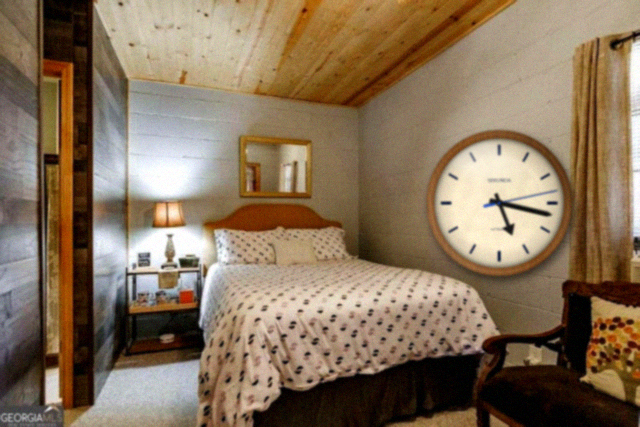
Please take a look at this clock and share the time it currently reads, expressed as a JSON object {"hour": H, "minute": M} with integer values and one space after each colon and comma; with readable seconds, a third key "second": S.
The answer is {"hour": 5, "minute": 17, "second": 13}
